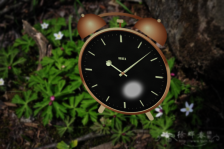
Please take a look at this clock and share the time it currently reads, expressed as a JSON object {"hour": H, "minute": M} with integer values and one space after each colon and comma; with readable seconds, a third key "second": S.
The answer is {"hour": 10, "minute": 8}
